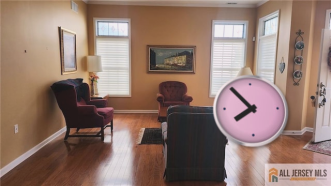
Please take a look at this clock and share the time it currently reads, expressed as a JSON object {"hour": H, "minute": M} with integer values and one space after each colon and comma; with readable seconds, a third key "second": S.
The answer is {"hour": 7, "minute": 53}
